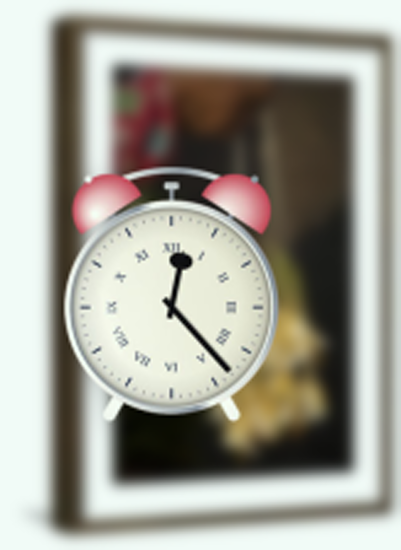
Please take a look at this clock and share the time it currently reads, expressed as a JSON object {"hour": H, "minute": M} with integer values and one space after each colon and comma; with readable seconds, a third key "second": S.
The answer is {"hour": 12, "minute": 23}
